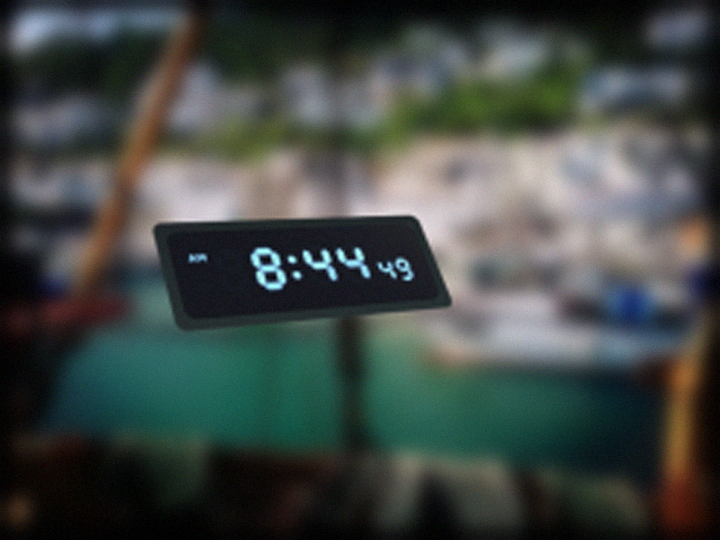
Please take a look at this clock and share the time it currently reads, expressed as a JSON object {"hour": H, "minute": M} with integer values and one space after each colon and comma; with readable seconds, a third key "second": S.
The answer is {"hour": 8, "minute": 44, "second": 49}
